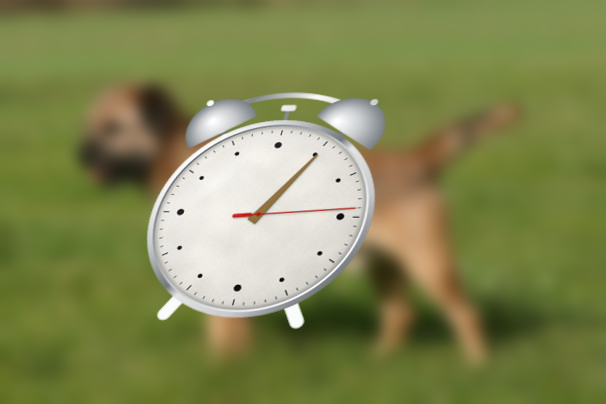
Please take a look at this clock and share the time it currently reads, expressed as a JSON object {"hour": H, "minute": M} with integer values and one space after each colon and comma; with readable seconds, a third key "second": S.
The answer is {"hour": 1, "minute": 5, "second": 14}
